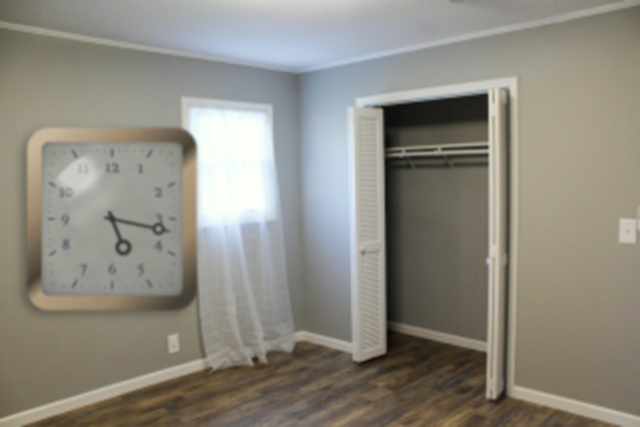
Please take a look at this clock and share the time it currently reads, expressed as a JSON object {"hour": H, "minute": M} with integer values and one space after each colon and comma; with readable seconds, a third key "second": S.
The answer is {"hour": 5, "minute": 17}
